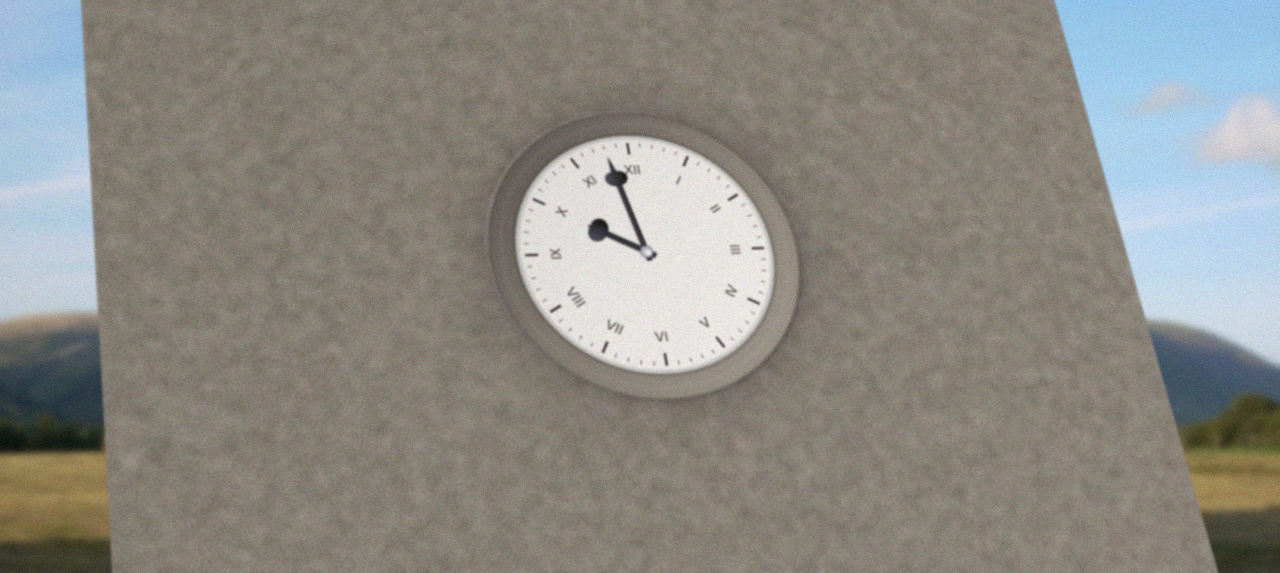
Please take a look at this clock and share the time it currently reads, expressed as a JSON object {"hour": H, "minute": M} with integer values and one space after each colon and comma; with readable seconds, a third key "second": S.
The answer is {"hour": 9, "minute": 58}
